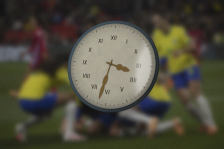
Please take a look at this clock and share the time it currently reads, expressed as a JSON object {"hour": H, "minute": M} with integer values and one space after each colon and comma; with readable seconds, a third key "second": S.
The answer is {"hour": 3, "minute": 32}
